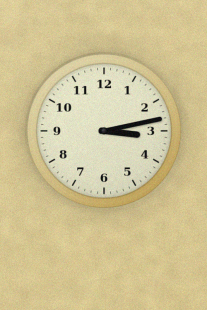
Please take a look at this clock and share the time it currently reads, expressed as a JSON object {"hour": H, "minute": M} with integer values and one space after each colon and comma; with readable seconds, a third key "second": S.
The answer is {"hour": 3, "minute": 13}
